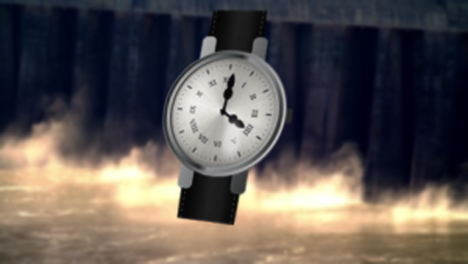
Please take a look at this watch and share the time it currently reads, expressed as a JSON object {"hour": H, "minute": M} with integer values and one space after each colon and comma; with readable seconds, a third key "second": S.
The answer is {"hour": 4, "minute": 1}
